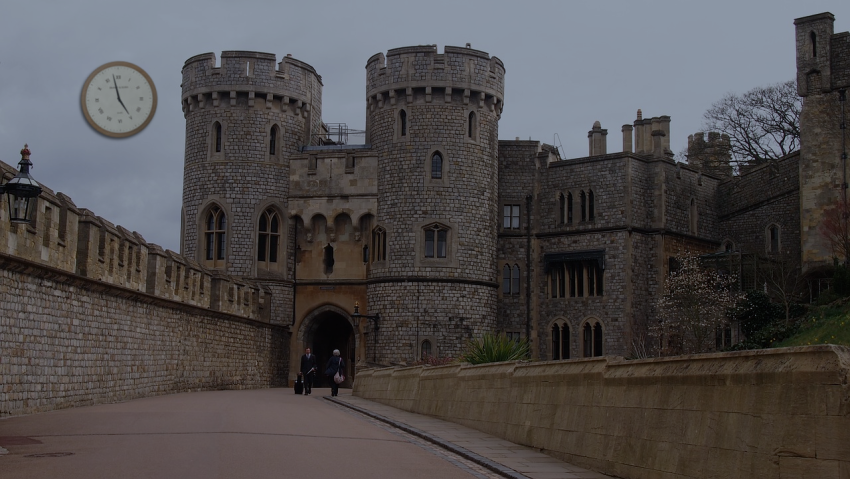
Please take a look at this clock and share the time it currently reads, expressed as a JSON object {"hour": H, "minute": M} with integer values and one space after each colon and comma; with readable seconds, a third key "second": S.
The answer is {"hour": 4, "minute": 58}
